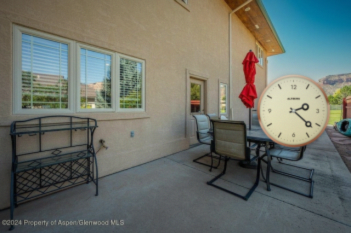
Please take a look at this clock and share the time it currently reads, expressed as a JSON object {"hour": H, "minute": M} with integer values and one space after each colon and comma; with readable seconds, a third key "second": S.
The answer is {"hour": 2, "minute": 22}
